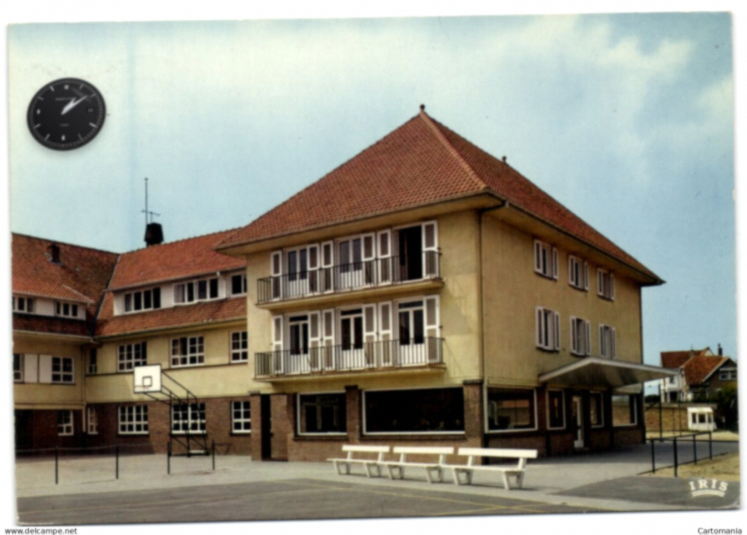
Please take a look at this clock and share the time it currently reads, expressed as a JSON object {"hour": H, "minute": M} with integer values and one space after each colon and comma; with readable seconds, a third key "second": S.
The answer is {"hour": 1, "minute": 9}
